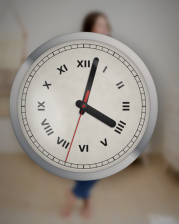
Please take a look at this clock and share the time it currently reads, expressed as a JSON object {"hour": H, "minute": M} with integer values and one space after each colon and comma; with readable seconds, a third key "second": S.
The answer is {"hour": 4, "minute": 2, "second": 33}
